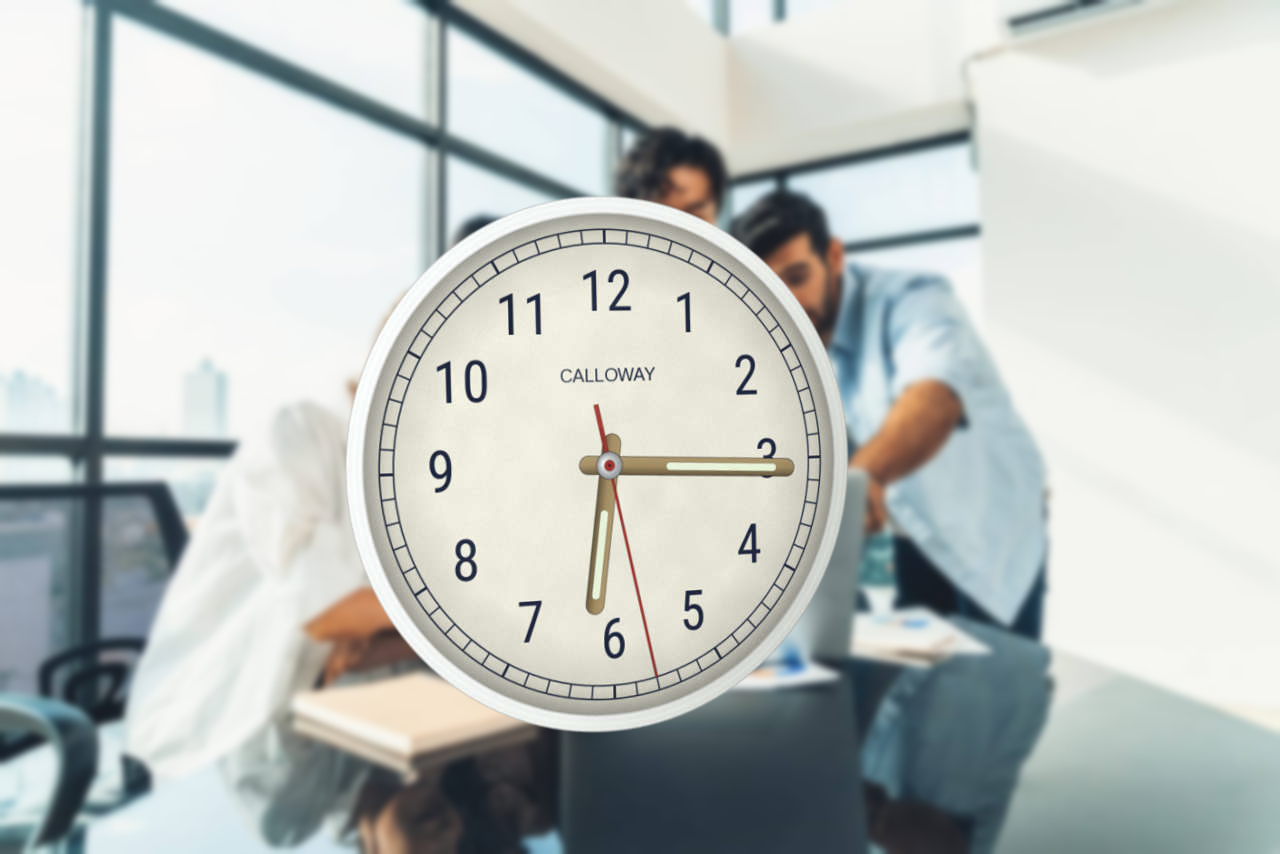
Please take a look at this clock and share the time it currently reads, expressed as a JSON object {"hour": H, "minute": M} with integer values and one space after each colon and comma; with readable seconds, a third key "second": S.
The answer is {"hour": 6, "minute": 15, "second": 28}
